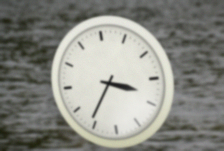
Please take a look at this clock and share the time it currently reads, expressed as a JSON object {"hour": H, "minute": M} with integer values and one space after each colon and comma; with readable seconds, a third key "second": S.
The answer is {"hour": 3, "minute": 36}
